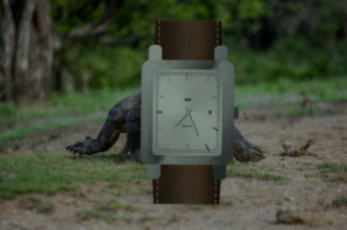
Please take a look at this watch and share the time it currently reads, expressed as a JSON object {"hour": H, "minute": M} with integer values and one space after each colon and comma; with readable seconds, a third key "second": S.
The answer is {"hour": 7, "minute": 26}
